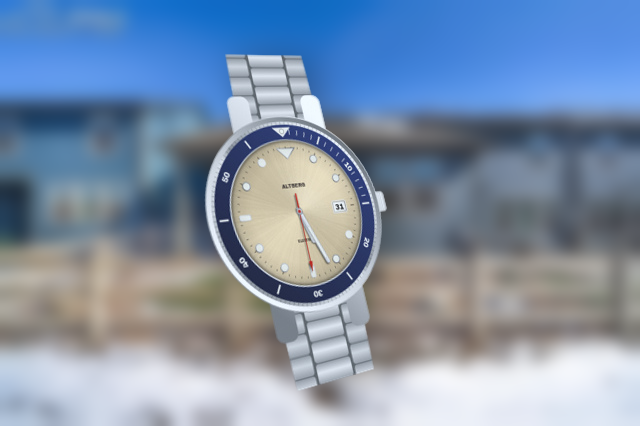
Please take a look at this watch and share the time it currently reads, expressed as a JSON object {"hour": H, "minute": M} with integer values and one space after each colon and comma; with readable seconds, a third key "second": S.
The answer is {"hour": 5, "minute": 26, "second": 30}
